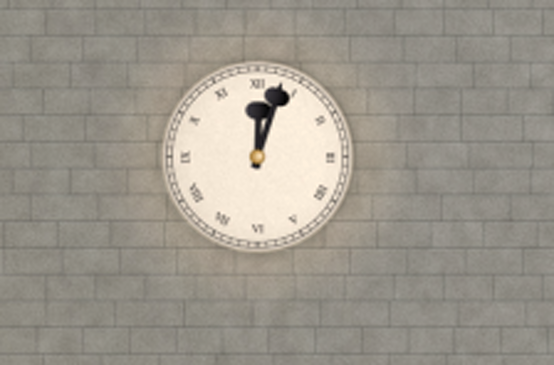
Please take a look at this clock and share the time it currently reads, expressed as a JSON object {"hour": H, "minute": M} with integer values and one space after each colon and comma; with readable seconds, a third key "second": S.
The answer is {"hour": 12, "minute": 3}
